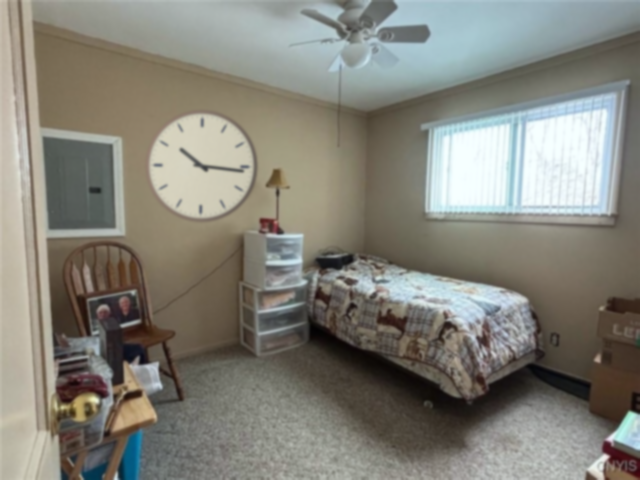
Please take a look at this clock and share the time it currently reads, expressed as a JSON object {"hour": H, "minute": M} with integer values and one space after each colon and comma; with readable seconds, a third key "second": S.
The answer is {"hour": 10, "minute": 16}
